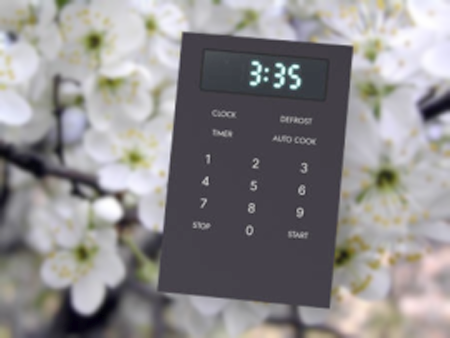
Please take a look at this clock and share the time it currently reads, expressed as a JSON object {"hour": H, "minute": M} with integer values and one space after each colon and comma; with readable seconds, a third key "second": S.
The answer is {"hour": 3, "minute": 35}
